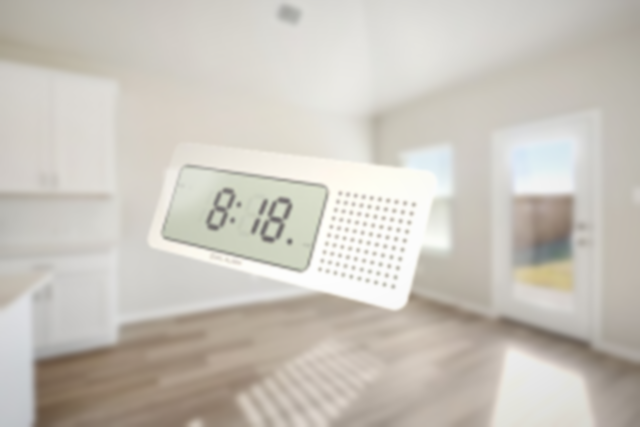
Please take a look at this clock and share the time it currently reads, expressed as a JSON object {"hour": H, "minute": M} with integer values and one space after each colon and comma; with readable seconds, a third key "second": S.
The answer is {"hour": 8, "minute": 18}
